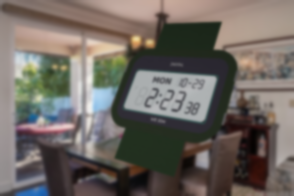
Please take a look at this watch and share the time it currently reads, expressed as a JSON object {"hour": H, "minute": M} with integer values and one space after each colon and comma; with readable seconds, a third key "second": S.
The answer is {"hour": 2, "minute": 23}
